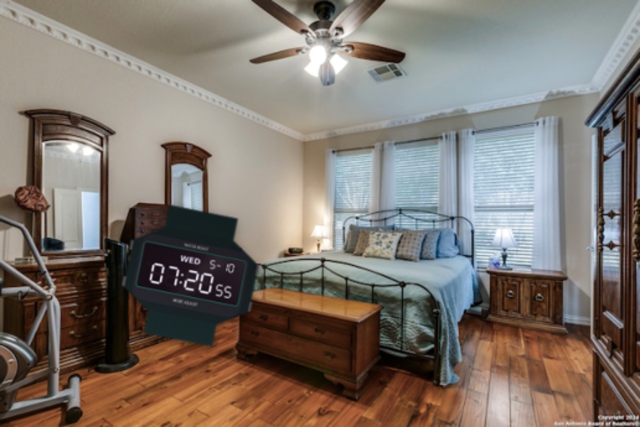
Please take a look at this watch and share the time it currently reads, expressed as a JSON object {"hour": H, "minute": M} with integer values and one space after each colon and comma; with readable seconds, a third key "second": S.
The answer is {"hour": 7, "minute": 20, "second": 55}
